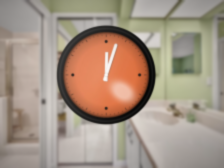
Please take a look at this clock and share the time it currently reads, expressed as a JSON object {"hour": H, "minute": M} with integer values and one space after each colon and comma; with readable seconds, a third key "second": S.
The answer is {"hour": 12, "minute": 3}
